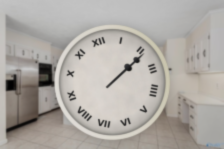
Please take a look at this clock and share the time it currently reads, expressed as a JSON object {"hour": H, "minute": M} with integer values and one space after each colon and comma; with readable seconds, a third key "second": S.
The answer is {"hour": 2, "minute": 11}
